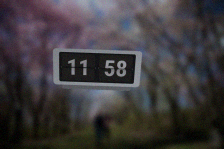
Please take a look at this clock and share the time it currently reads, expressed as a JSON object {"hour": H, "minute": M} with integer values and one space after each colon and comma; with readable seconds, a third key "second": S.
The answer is {"hour": 11, "minute": 58}
